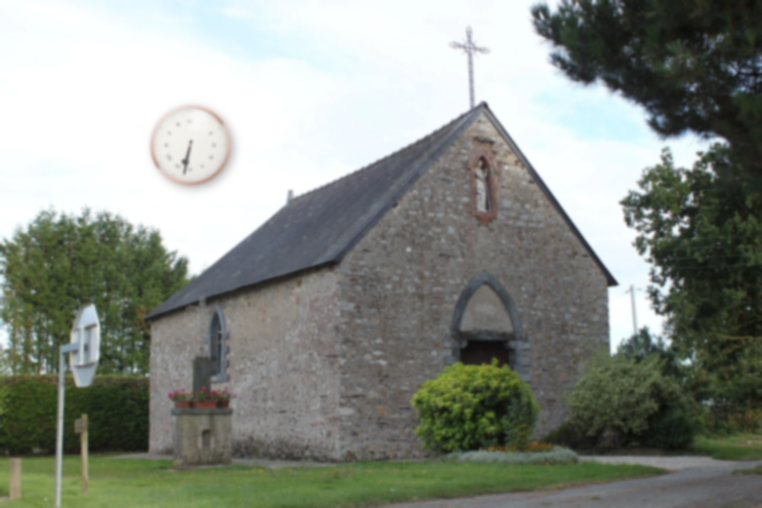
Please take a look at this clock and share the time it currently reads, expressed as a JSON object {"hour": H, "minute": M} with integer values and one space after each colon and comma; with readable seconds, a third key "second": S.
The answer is {"hour": 6, "minute": 32}
